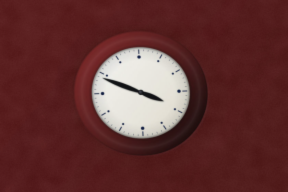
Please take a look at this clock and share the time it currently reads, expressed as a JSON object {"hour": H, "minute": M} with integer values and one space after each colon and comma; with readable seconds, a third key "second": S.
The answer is {"hour": 3, "minute": 49}
